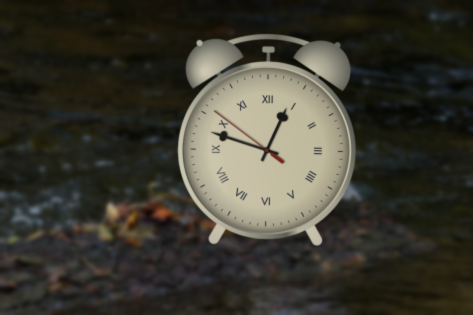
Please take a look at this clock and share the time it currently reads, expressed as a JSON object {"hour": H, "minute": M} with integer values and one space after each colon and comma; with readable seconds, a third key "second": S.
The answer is {"hour": 12, "minute": 47, "second": 51}
